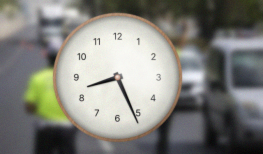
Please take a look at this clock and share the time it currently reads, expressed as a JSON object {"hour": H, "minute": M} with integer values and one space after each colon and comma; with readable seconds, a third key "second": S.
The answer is {"hour": 8, "minute": 26}
